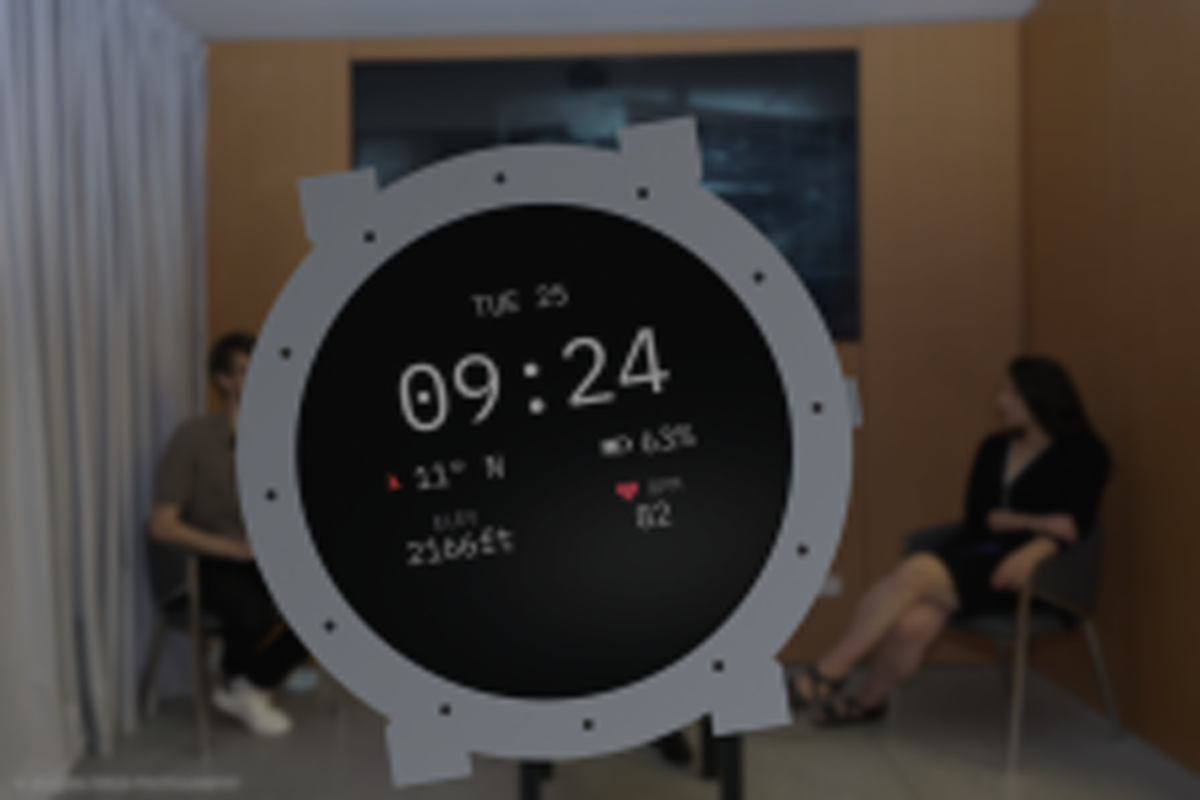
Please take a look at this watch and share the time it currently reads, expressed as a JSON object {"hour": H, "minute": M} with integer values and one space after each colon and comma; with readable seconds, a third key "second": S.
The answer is {"hour": 9, "minute": 24}
